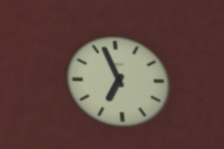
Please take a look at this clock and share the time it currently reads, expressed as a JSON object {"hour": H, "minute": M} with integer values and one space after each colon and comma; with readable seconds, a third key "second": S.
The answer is {"hour": 6, "minute": 57}
